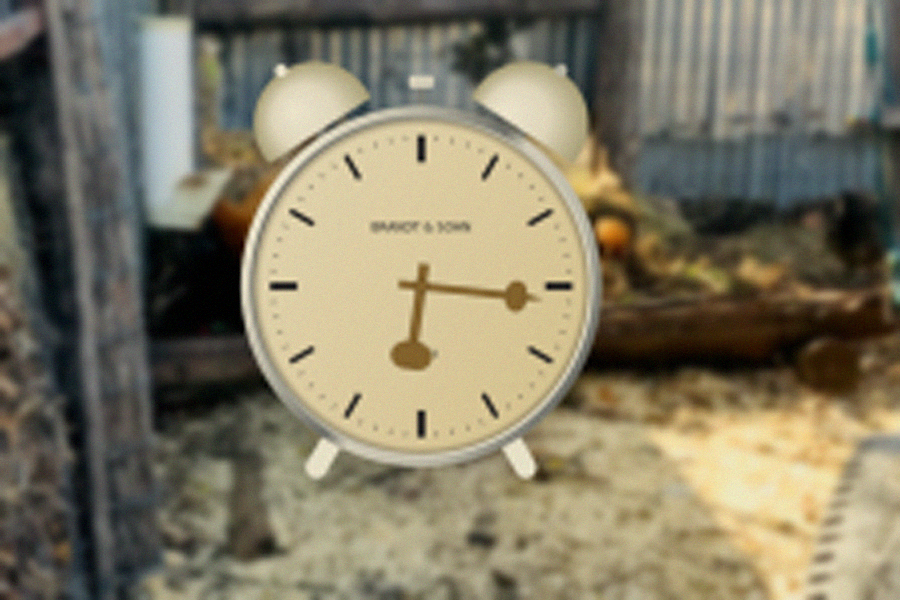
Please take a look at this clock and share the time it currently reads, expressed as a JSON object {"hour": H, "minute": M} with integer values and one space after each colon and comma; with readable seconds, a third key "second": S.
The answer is {"hour": 6, "minute": 16}
